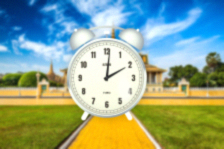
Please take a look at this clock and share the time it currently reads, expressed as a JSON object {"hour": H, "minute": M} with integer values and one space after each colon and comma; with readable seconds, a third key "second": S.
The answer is {"hour": 2, "minute": 1}
